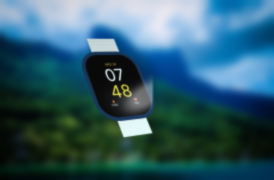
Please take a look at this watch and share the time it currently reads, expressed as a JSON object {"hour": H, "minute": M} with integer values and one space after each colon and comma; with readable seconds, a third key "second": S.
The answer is {"hour": 7, "minute": 48}
